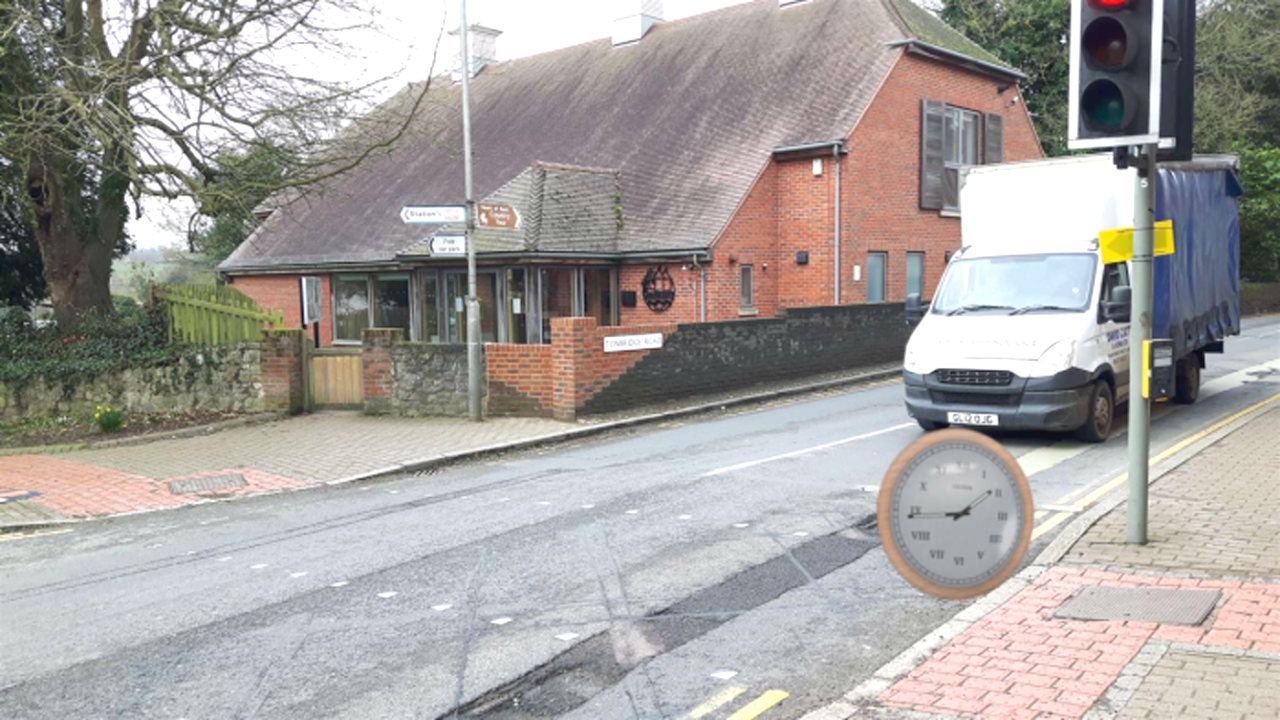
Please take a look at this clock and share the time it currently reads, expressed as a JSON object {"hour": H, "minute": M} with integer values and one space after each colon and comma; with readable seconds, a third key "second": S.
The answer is {"hour": 1, "minute": 44}
